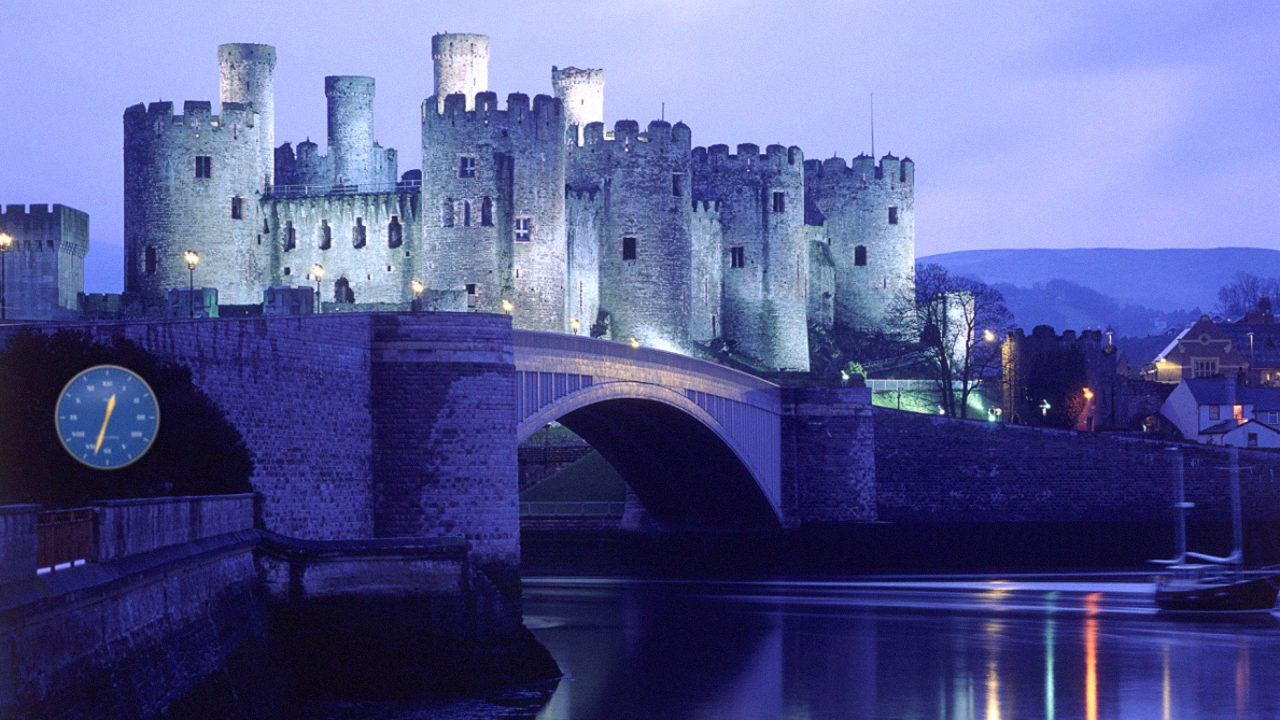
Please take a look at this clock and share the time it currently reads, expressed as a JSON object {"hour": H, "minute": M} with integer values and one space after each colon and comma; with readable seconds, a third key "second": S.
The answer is {"hour": 12, "minute": 33}
